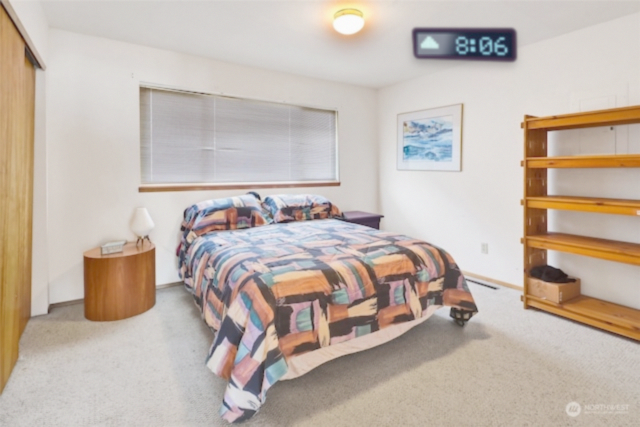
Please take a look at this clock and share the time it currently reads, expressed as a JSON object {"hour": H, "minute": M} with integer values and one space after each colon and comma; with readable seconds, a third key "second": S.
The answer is {"hour": 8, "minute": 6}
